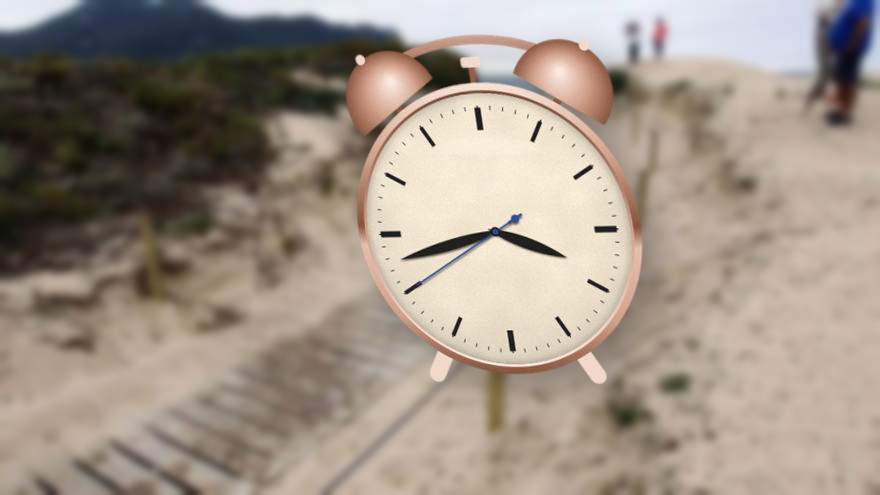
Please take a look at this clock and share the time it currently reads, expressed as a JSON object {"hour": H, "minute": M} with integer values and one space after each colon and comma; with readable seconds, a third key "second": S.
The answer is {"hour": 3, "minute": 42, "second": 40}
